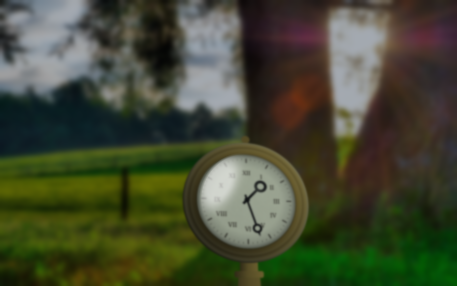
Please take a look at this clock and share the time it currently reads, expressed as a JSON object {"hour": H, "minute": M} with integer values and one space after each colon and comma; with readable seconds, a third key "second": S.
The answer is {"hour": 1, "minute": 27}
